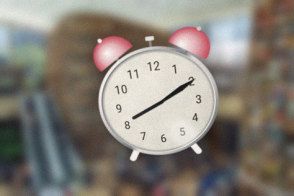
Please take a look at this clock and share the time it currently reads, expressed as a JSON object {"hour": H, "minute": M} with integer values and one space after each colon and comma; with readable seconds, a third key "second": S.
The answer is {"hour": 8, "minute": 10}
